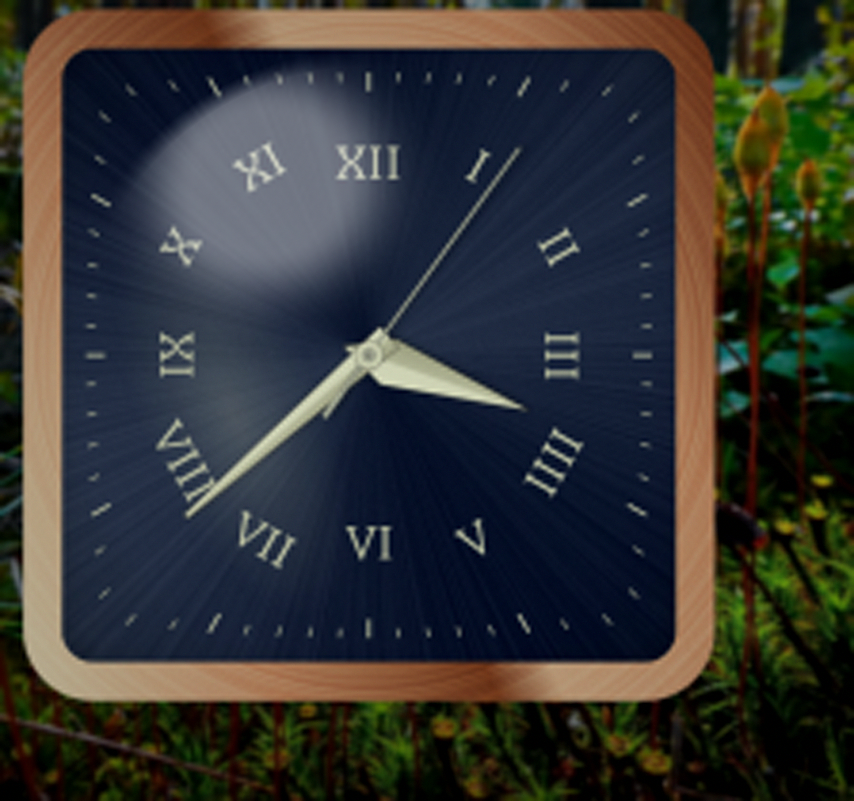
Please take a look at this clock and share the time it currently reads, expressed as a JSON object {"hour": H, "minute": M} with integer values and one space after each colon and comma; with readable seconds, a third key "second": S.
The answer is {"hour": 3, "minute": 38, "second": 6}
